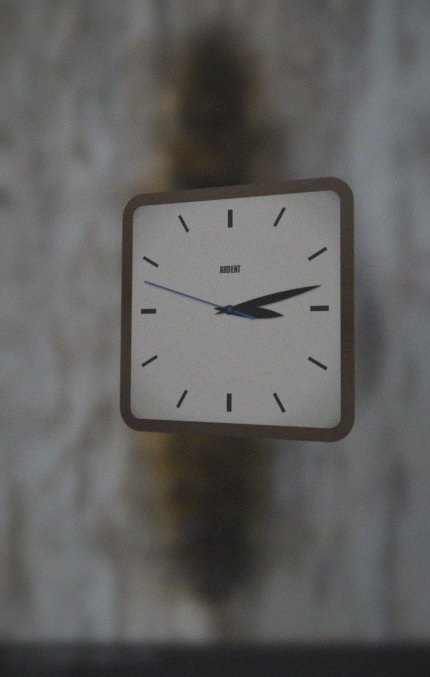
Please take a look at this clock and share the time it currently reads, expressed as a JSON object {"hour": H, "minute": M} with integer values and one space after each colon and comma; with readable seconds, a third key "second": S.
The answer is {"hour": 3, "minute": 12, "second": 48}
